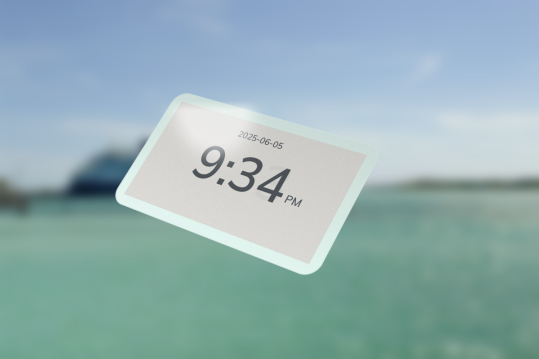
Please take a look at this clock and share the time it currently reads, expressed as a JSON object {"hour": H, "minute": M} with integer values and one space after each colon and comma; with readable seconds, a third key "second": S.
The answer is {"hour": 9, "minute": 34}
